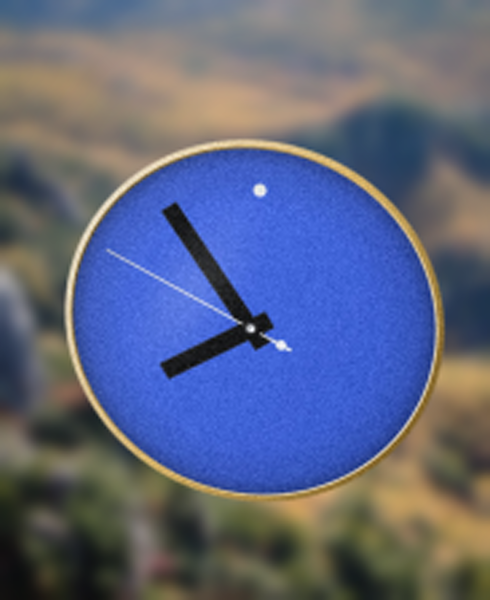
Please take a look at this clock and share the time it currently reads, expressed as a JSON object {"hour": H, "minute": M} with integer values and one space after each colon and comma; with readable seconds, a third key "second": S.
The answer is {"hour": 7, "minute": 53, "second": 49}
